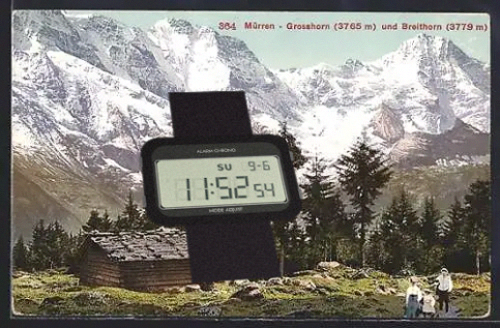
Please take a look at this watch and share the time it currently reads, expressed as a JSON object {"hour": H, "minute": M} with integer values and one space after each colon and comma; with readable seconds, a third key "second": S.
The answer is {"hour": 11, "minute": 52, "second": 54}
